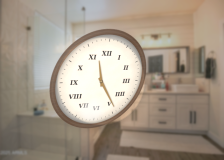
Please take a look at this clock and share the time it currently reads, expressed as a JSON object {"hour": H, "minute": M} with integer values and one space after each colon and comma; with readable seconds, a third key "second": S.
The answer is {"hour": 11, "minute": 24}
